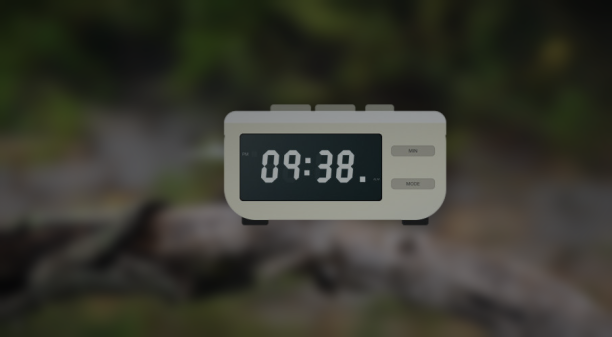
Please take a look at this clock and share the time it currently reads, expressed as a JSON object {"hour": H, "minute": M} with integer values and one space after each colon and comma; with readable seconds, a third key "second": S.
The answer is {"hour": 9, "minute": 38}
